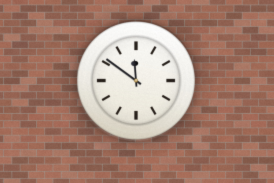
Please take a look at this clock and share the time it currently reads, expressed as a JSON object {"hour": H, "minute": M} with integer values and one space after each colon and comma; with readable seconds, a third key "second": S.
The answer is {"hour": 11, "minute": 51}
